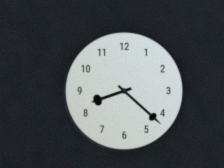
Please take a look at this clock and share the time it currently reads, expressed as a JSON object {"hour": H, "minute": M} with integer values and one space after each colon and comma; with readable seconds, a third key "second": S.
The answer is {"hour": 8, "minute": 22}
